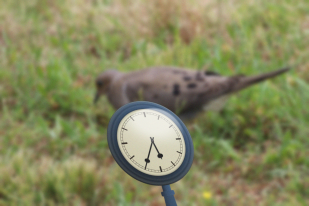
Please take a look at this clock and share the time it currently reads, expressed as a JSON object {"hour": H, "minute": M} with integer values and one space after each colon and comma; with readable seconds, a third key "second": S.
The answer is {"hour": 5, "minute": 35}
